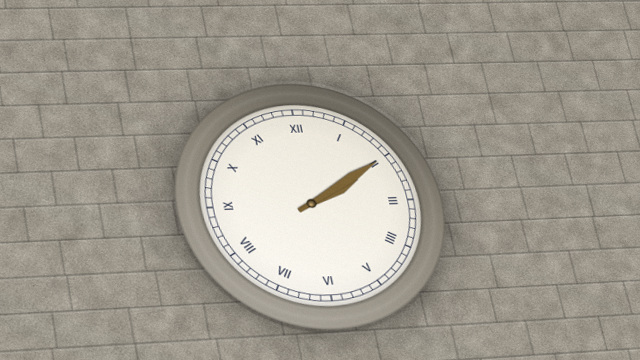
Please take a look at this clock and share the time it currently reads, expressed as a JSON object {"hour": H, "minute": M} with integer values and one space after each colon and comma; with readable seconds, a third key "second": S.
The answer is {"hour": 2, "minute": 10}
